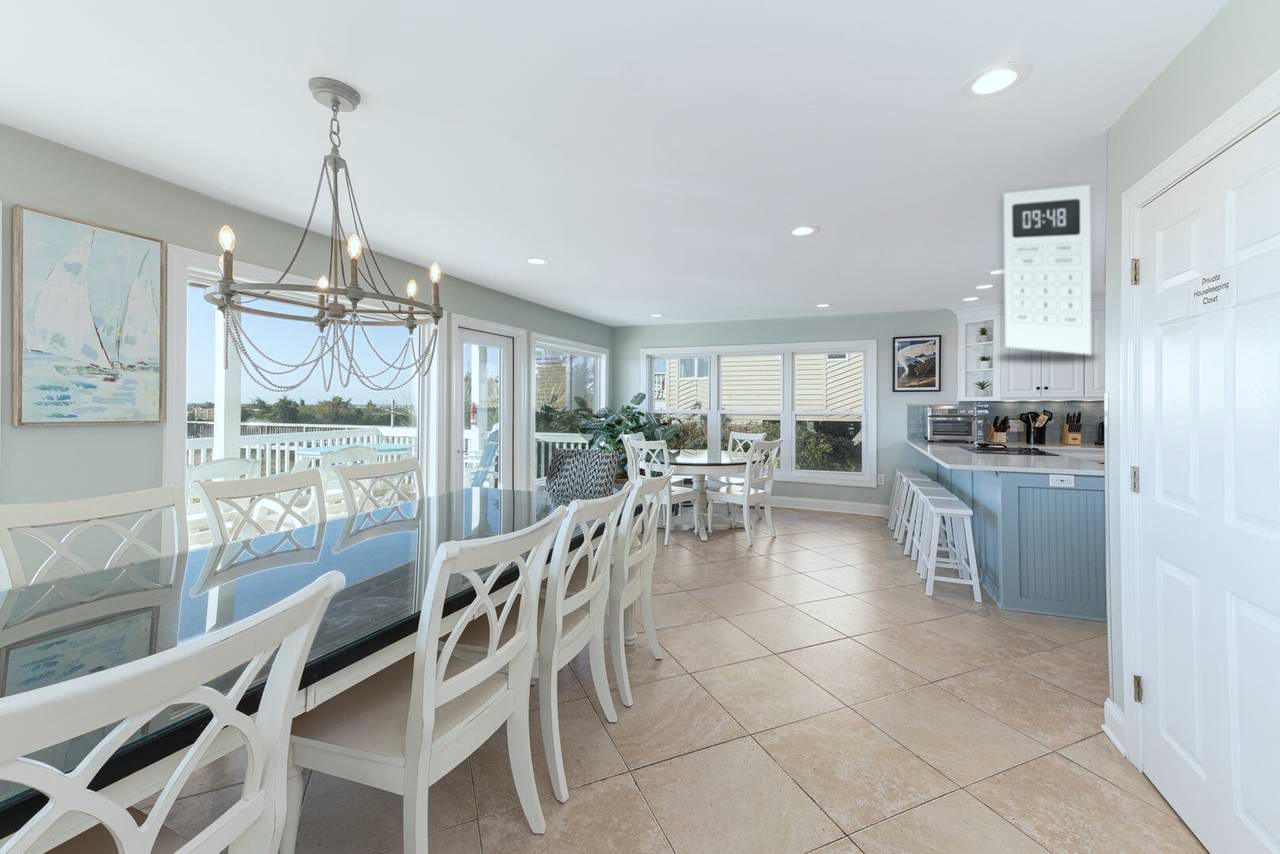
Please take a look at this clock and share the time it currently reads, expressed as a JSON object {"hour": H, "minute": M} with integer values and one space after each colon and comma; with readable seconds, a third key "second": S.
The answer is {"hour": 9, "minute": 48}
